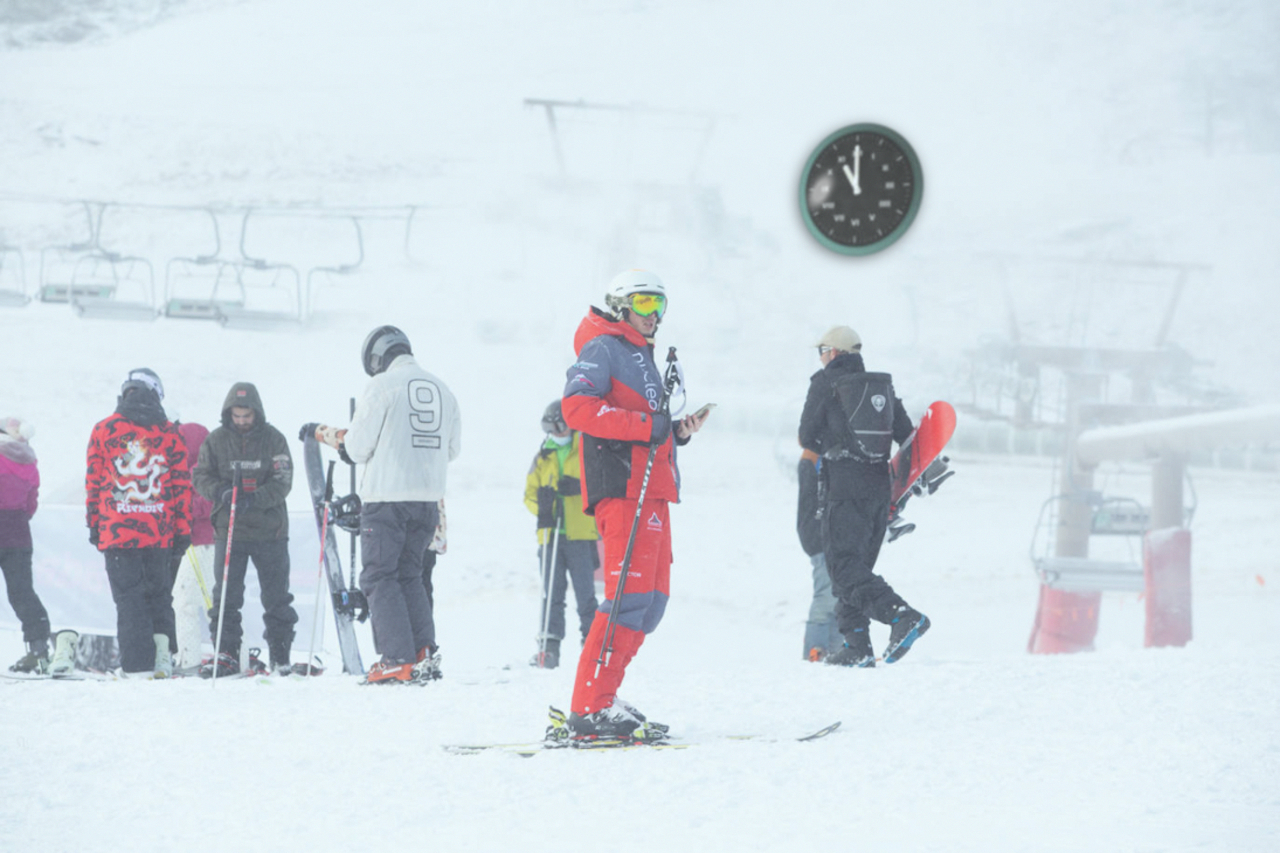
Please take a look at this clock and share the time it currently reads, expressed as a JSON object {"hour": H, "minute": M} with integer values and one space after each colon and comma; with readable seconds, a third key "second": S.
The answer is {"hour": 11, "minute": 0}
